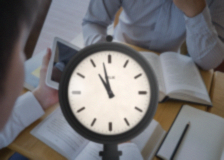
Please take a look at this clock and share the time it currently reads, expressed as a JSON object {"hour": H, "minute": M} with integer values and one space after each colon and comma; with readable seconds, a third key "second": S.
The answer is {"hour": 10, "minute": 58}
